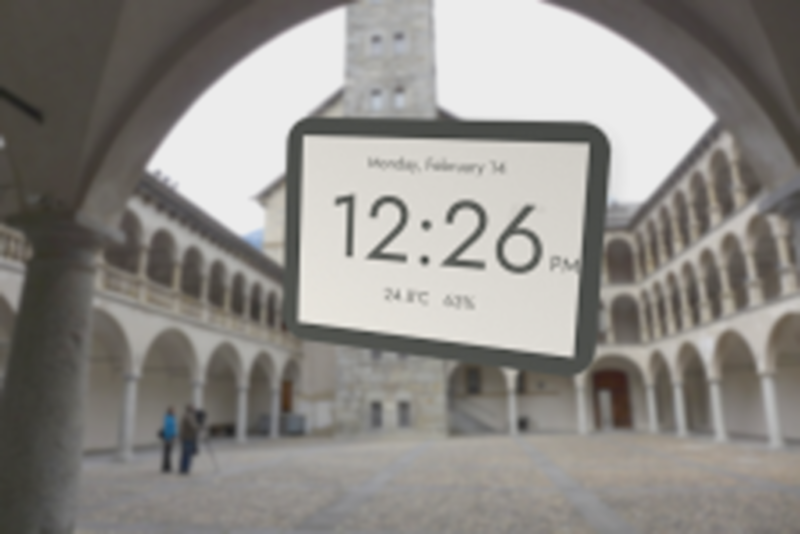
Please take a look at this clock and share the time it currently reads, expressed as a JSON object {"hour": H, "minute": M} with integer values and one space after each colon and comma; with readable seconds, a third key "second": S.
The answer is {"hour": 12, "minute": 26}
